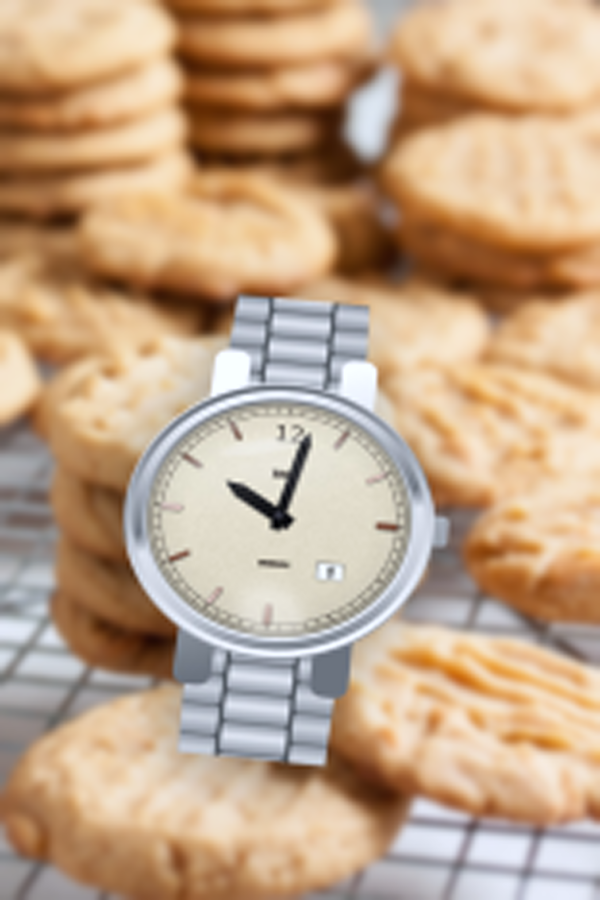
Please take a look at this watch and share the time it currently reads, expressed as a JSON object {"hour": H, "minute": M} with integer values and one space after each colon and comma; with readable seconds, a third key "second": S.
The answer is {"hour": 10, "minute": 2}
